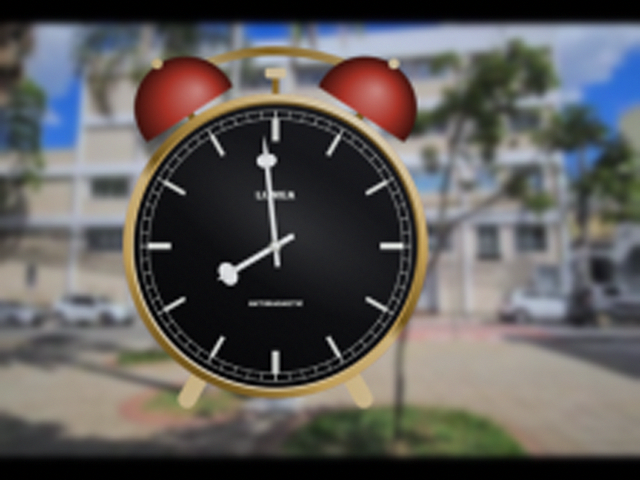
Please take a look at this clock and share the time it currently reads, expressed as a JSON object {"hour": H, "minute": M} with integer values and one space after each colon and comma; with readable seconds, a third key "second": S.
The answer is {"hour": 7, "minute": 59}
